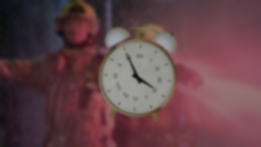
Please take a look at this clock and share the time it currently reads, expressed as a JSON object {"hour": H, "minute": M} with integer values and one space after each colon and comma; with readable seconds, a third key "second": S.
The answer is {"hour": 3, "minute": 55}
